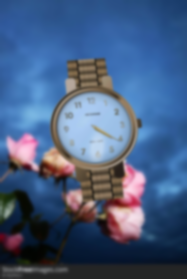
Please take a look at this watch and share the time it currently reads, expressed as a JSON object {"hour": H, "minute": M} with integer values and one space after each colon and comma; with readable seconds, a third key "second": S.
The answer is {"hour": 4, "minute": 21}
